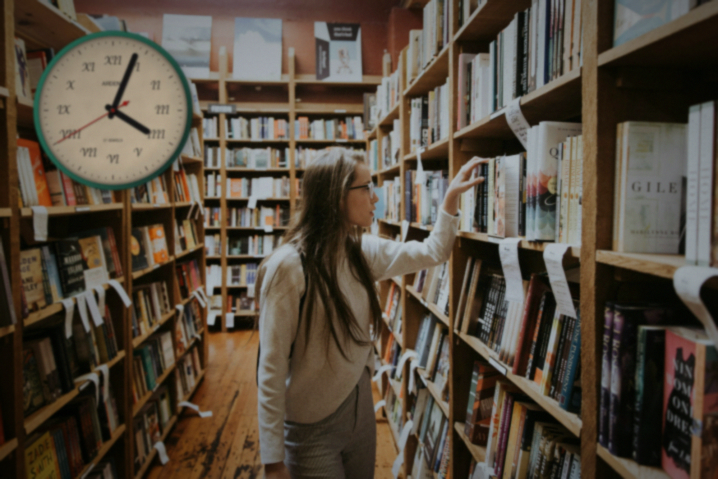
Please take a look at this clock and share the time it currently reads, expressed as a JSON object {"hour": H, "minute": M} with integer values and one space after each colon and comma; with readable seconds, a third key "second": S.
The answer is {"hour": 4, "minute": 3, "second": 40}
